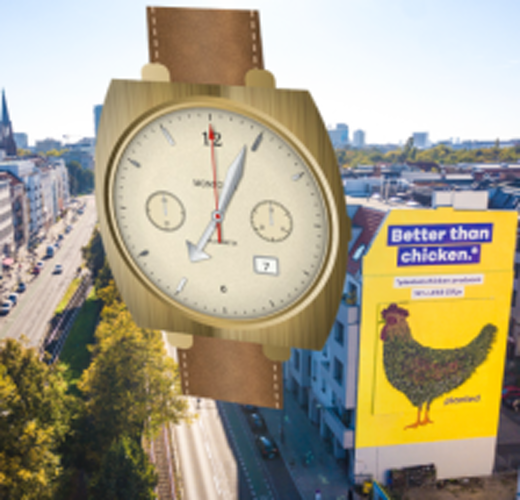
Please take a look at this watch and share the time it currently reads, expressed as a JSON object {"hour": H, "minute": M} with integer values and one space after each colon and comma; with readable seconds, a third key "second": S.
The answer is {"hour": 7, "minute": 4}
